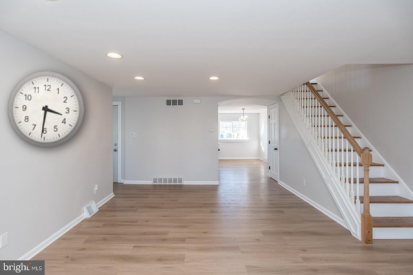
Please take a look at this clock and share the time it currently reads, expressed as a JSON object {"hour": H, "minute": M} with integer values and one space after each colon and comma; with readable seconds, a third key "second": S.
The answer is {"hour": 3, "minute": 31}
